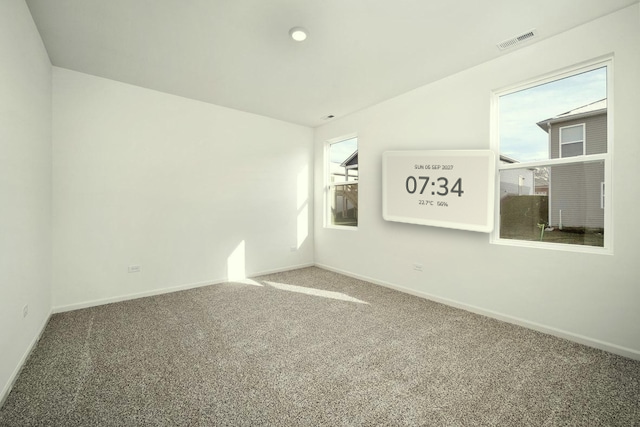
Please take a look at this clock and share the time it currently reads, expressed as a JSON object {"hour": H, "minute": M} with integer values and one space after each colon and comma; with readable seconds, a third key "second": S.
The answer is {"hour": 7, "minute": 34}
